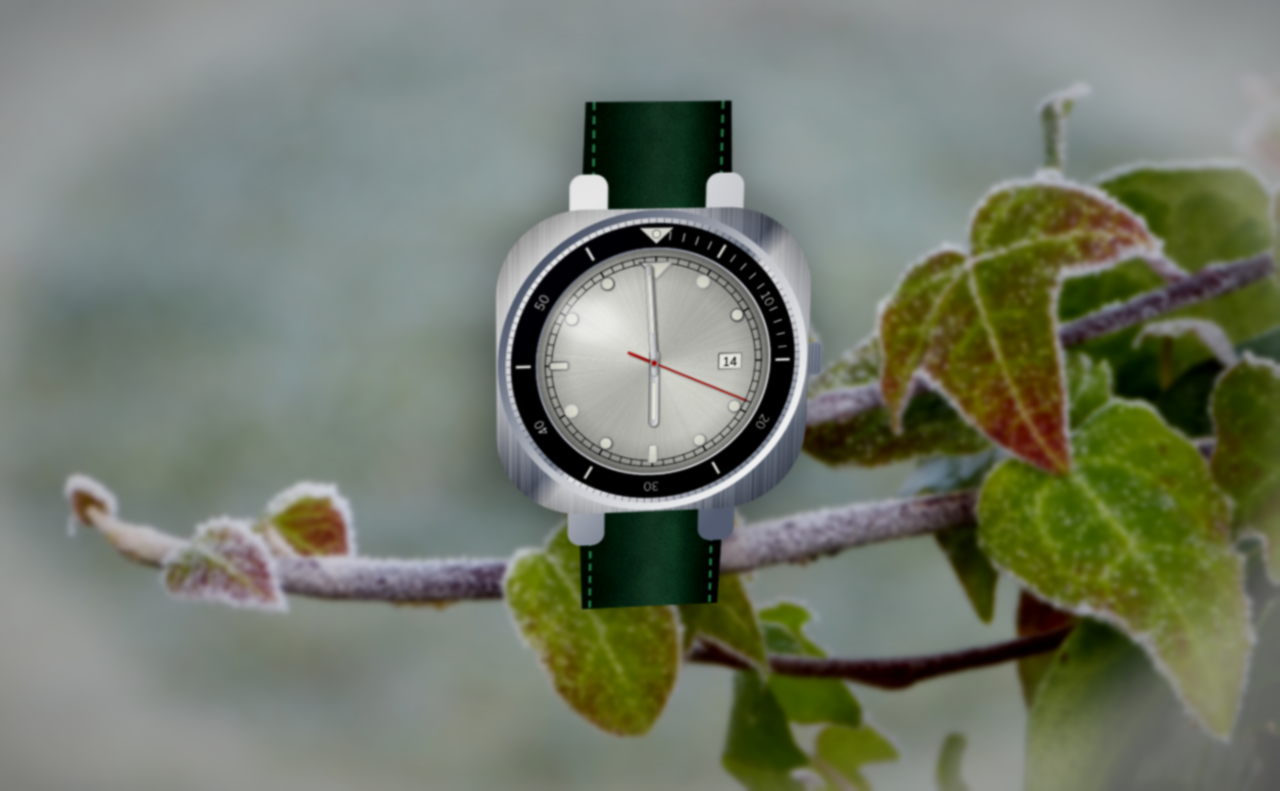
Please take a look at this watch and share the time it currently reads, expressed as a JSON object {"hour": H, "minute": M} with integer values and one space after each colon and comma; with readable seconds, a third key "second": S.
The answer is {"hour": 5, "minute": 59, "second": 19}
